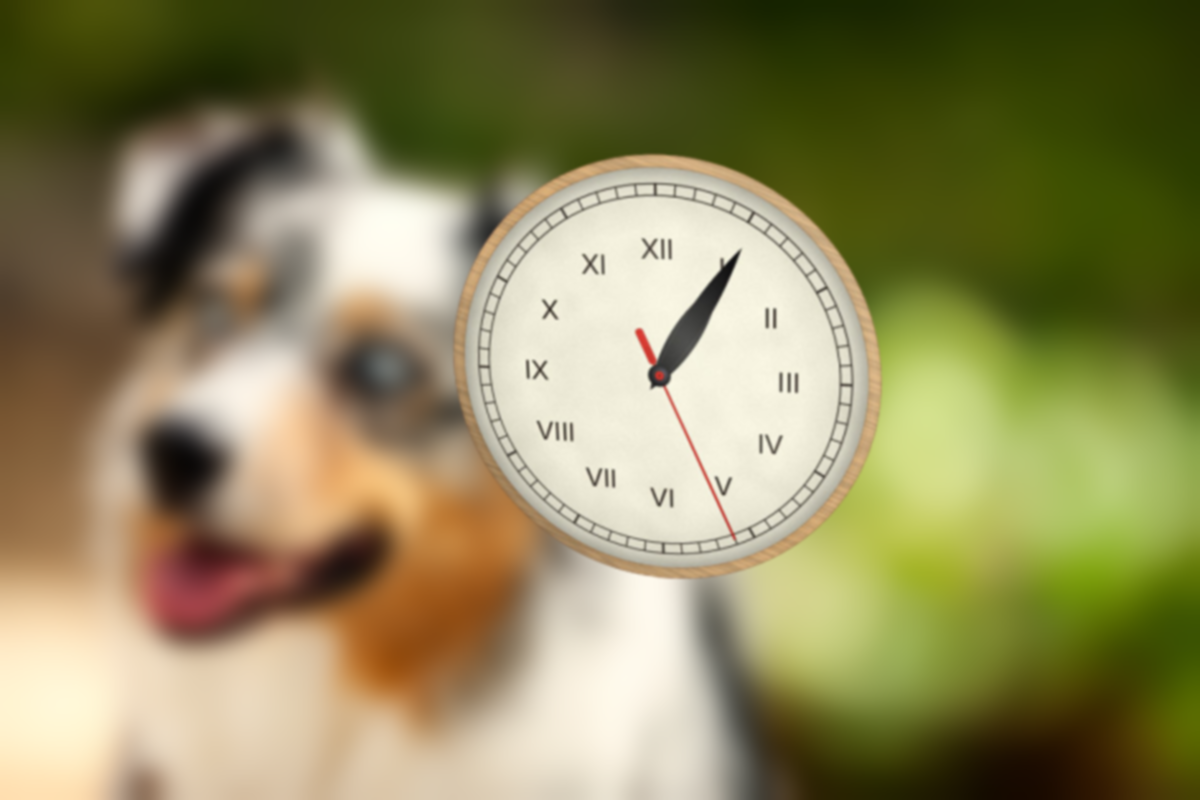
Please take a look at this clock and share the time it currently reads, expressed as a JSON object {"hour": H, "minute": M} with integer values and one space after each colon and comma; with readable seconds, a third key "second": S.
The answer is {"hour": 1, "minute": 5, "second": 26}
